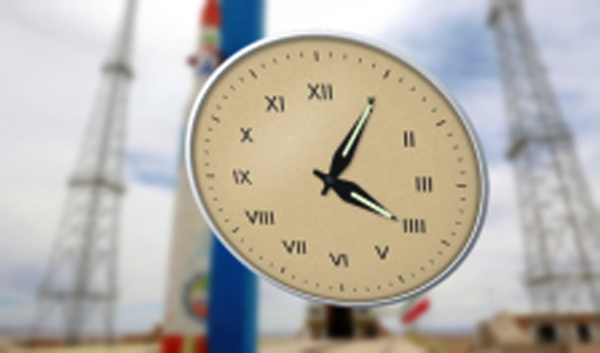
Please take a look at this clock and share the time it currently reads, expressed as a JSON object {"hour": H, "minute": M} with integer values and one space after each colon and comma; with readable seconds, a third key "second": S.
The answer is {"hour": 4, "minute": 5}
